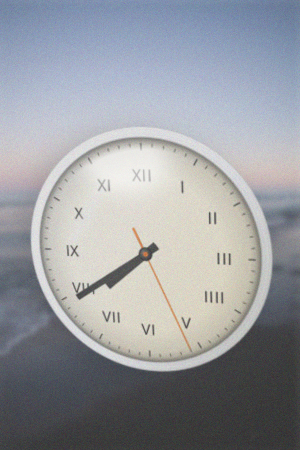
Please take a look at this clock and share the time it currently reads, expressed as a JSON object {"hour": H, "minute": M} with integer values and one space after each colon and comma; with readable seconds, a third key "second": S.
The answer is {"hour": 7, "minute": 39, "second": 26}
